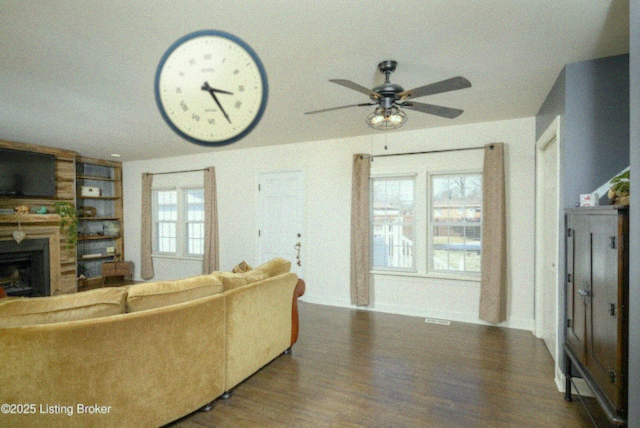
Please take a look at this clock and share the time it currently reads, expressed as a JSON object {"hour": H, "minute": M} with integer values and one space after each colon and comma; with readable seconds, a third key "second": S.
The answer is {"hour": 3, "minute": 25}
